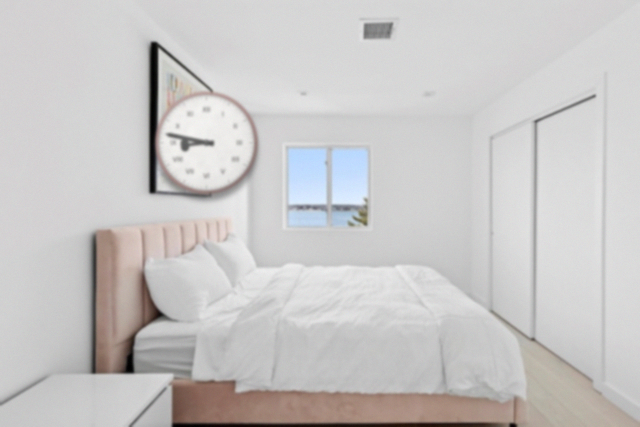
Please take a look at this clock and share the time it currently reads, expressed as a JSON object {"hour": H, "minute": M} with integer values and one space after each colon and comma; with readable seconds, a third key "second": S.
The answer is {"hour": 8, "minute": 47}
